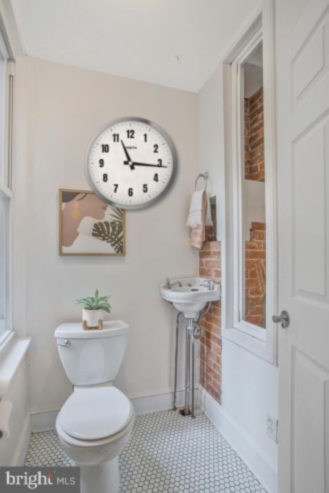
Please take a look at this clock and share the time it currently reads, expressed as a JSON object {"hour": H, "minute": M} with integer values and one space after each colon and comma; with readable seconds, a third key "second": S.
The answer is {"hour": 11, "minute": 16}
